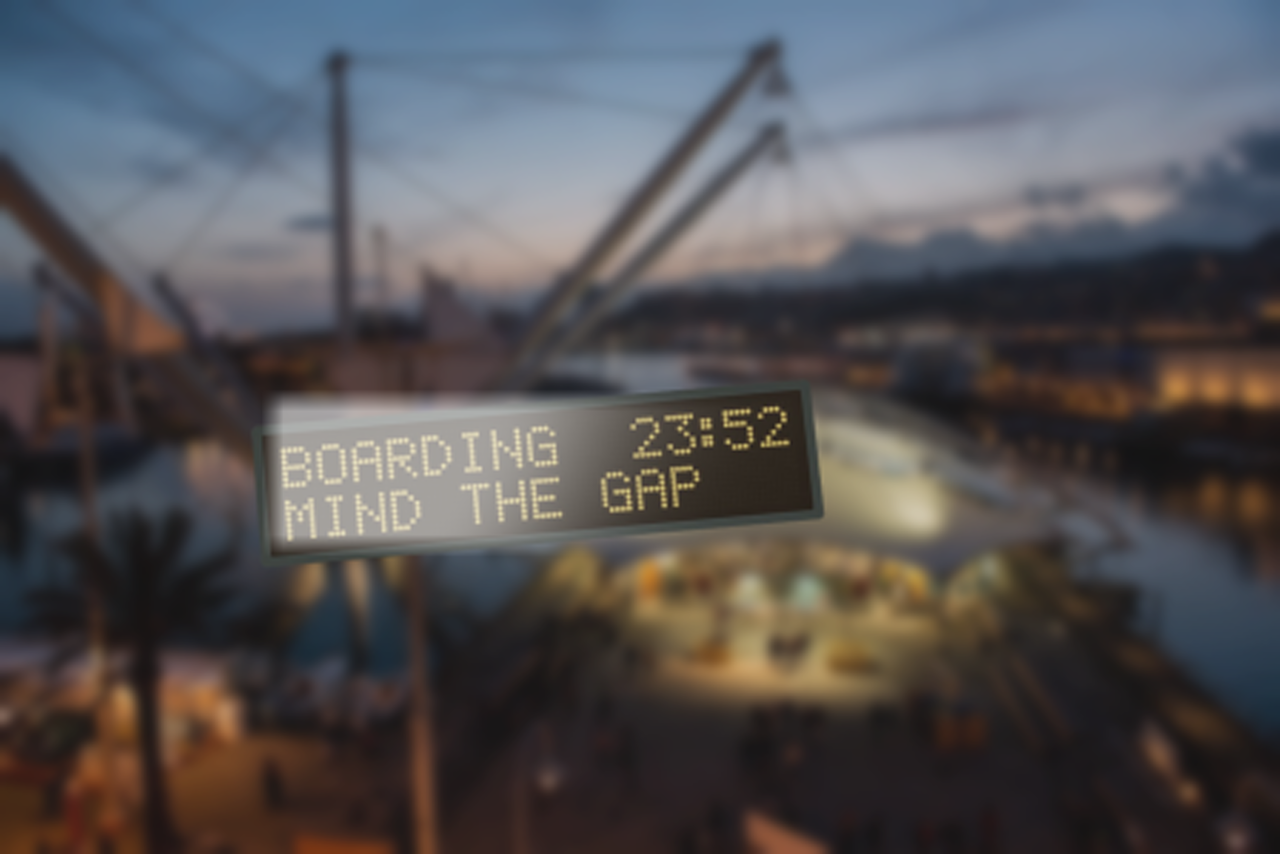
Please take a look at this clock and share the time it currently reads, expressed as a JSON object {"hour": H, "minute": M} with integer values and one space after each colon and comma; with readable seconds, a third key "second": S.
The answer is {"hour": 23, "minute": 52}
